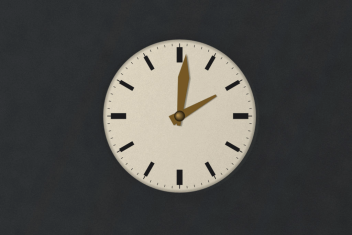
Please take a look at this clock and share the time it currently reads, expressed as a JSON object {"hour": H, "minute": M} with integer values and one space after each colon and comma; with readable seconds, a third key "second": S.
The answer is {"hour": 2, "minute": 1}
